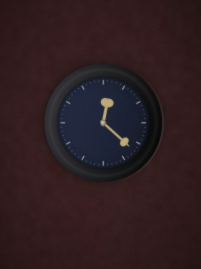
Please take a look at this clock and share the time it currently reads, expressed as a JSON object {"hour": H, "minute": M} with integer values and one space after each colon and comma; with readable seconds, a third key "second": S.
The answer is {"hour": 12, "minute": 22}
